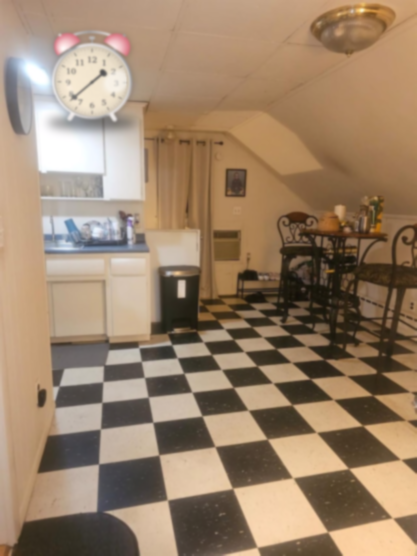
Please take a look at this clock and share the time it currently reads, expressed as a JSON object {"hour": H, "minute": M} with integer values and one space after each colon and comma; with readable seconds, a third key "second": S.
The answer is {"hour": 1, "minute": 38}
